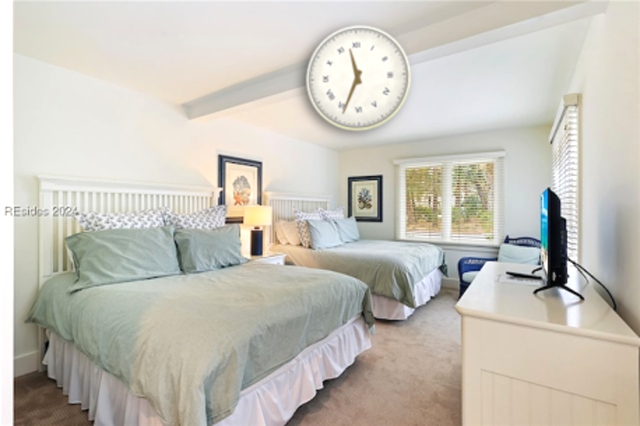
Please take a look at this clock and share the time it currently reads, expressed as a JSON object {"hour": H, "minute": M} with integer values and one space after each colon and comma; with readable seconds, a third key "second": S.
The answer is {"hour": 11, "minute": 34}
